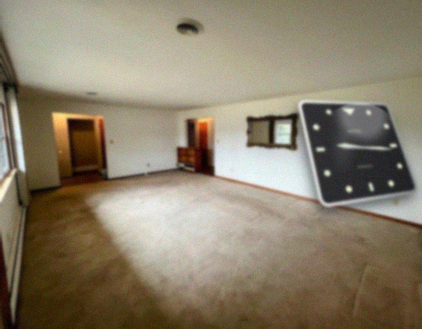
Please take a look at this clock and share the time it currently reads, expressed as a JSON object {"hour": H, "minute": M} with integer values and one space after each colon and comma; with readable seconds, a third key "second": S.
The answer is {"hour": 9, "minute": 16}
